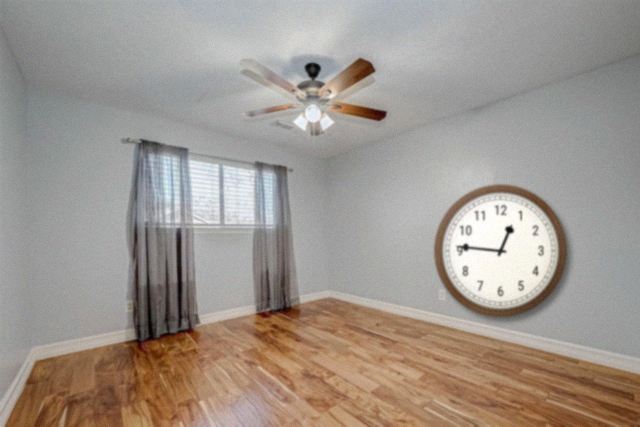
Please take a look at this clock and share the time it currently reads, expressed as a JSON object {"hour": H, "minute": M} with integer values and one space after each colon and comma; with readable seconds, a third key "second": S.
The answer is {"hour": 12, "minute": 46}
